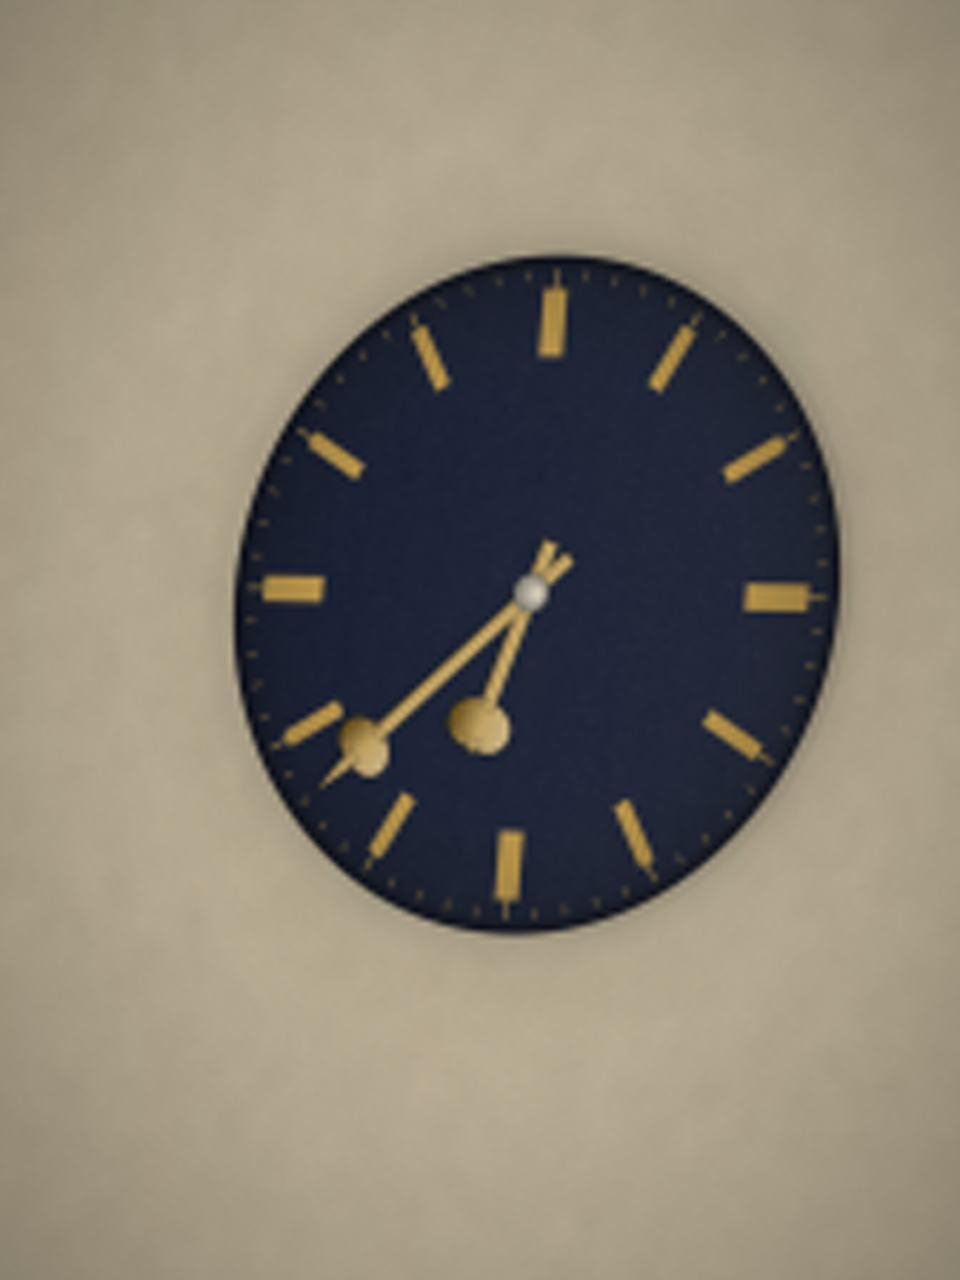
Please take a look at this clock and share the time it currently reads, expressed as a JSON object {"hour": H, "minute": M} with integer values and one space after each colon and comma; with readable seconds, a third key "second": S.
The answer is {"hour": 6, "minute": 38}
